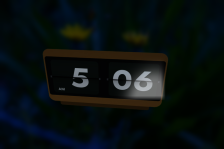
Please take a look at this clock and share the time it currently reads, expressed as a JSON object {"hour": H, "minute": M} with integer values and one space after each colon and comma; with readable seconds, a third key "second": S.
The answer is {"hour": 5, "minute": 6}
